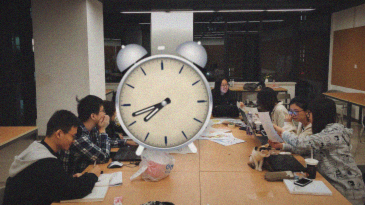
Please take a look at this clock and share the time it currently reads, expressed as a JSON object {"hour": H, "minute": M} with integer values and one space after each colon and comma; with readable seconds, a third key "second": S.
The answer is {"hour": 7, "minute": 42}
